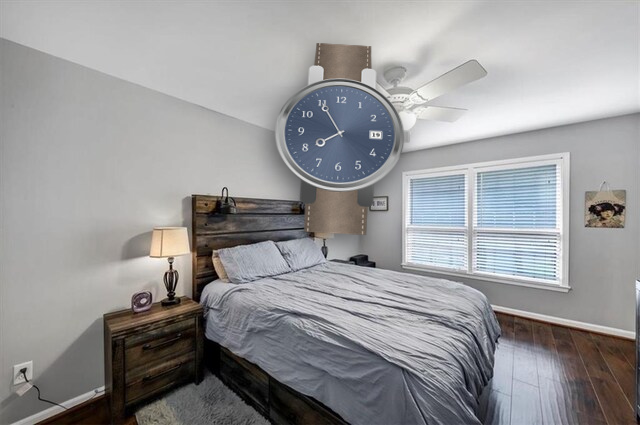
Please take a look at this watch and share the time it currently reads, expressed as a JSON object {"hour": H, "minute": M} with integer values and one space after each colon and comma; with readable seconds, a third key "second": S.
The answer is {"hour": 7, "minute": 55}
